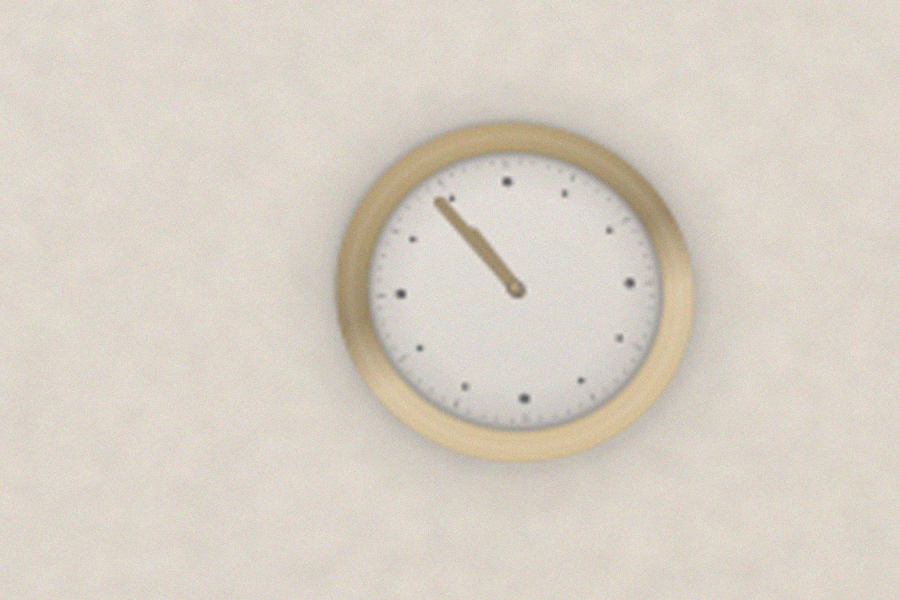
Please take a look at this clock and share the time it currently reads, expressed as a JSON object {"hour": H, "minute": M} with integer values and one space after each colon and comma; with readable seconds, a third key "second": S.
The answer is {"hour": 10, "minute": 54}
